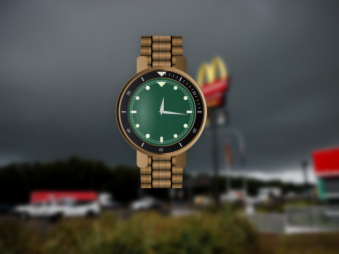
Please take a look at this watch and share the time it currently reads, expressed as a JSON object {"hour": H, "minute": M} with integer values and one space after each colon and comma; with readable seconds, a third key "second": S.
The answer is {"hour": 12, "minute": 16}
